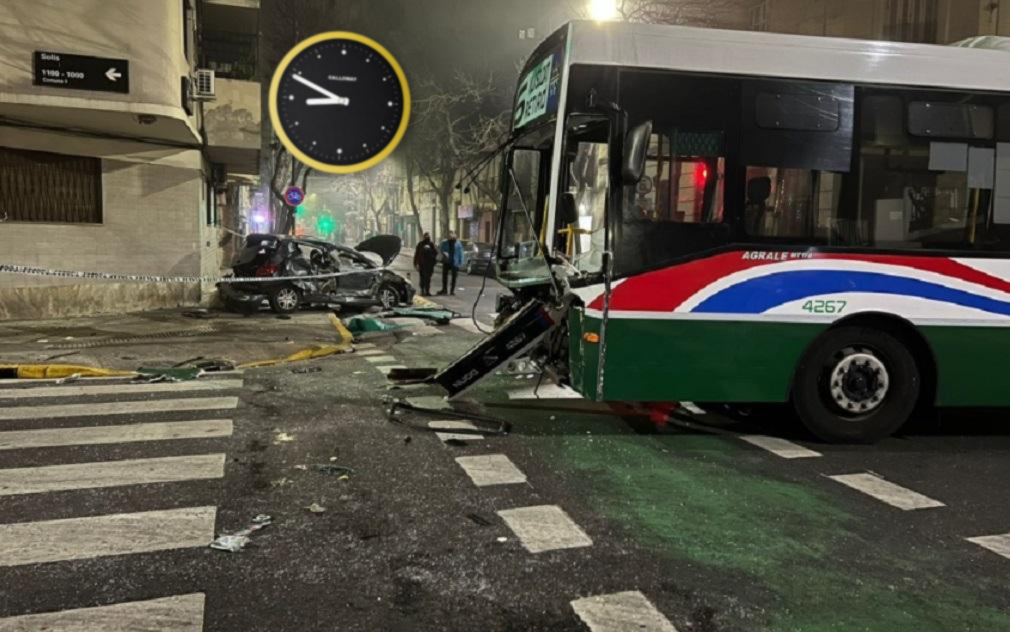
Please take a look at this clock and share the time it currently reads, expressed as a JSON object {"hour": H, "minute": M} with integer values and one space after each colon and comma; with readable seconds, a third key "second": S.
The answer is {"hour": 8, "minute": 49}
